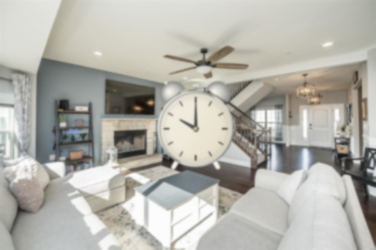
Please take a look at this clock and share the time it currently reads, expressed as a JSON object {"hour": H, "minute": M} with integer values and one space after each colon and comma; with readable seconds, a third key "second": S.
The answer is {"hour": 10, "minute": 0}
